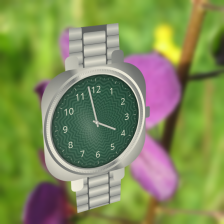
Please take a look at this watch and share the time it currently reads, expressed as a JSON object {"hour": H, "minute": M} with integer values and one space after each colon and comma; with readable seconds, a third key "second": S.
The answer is {"hour": 3, "minute": 58}
